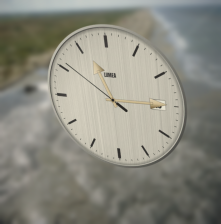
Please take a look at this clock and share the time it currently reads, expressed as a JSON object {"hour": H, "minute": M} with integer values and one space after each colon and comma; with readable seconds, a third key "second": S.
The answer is {"hour": 11, "minute": 14, "second": 51}
